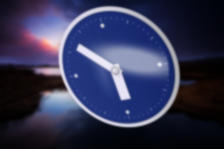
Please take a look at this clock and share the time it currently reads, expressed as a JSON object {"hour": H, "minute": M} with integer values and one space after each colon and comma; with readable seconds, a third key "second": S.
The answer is {"hour": 5, "minute": 52}
